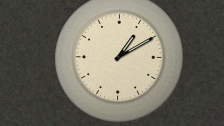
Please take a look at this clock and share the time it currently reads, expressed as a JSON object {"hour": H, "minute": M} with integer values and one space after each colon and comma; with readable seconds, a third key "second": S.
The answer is {"hour": 1, "minute": 10}
